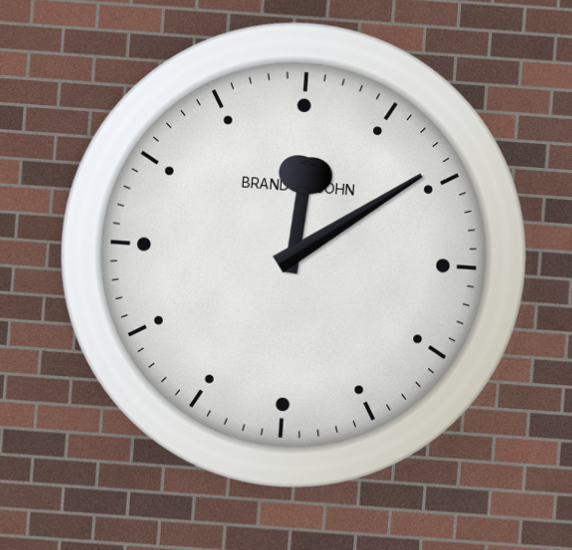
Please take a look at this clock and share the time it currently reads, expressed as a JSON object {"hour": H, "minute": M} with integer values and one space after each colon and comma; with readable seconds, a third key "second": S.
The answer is {"hour": 12, "minute": 9}
